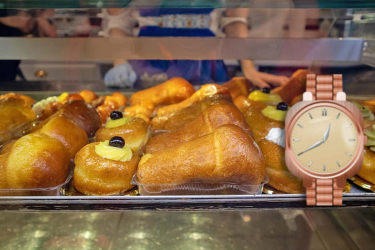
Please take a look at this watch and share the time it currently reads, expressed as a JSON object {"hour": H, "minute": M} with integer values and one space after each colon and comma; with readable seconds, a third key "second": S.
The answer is {"hour": 12, "minute": 40}
